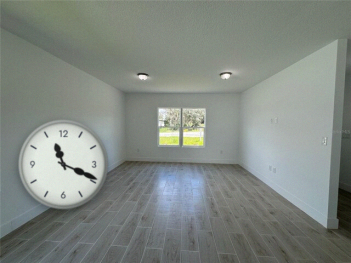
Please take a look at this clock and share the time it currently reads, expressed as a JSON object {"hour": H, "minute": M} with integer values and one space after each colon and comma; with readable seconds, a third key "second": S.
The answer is {"hour": 11, "minute": 19}
